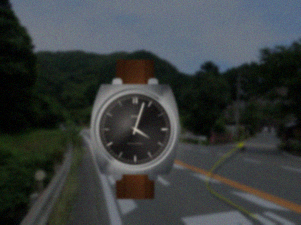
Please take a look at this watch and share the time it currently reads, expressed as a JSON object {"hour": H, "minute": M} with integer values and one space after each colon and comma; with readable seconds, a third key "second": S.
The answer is {"hour": 4, "minute": 3}
